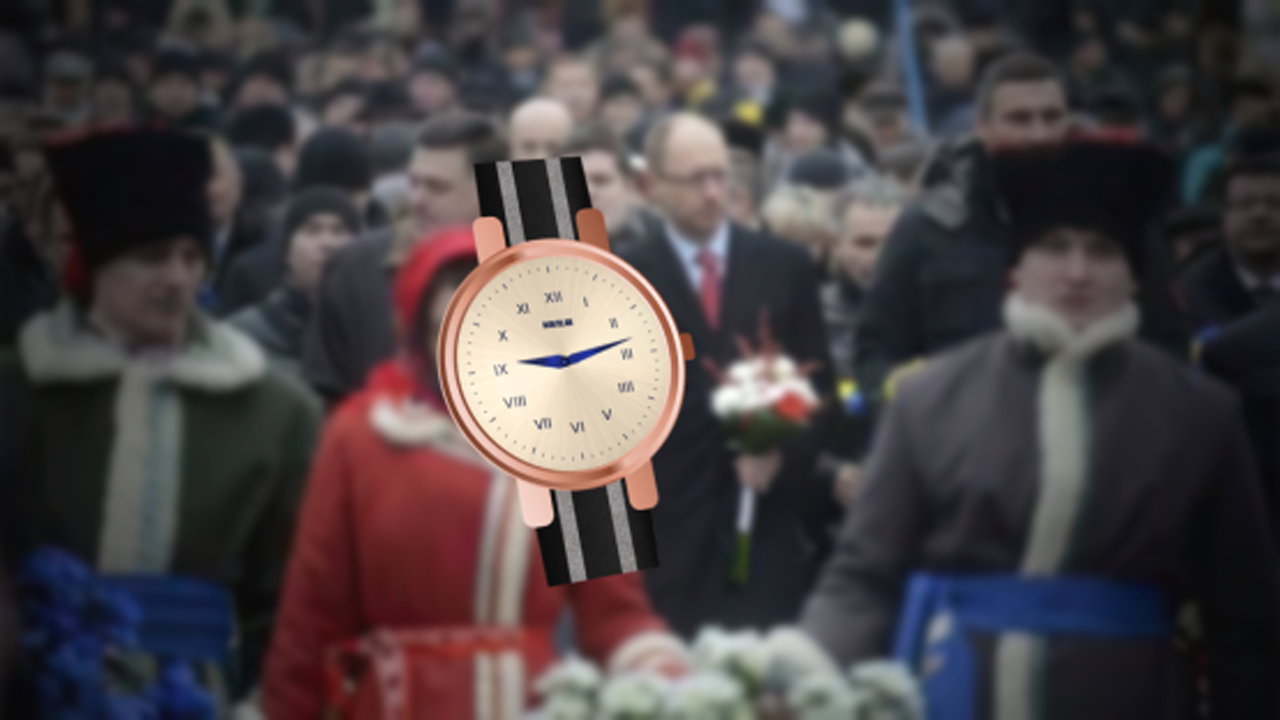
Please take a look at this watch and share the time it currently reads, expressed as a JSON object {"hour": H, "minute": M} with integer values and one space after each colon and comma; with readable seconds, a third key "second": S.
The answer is {"hour": 9, "minute": 13}
